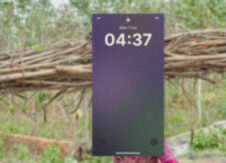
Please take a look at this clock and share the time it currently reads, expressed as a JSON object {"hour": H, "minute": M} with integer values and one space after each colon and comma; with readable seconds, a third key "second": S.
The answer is {"hour": 4, "minute": 37}
